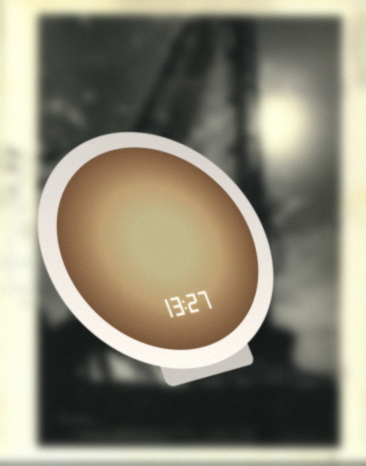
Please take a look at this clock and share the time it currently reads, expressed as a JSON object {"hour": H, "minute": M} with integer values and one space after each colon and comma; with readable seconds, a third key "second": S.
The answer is {"hour": 13, "minute": 27}
